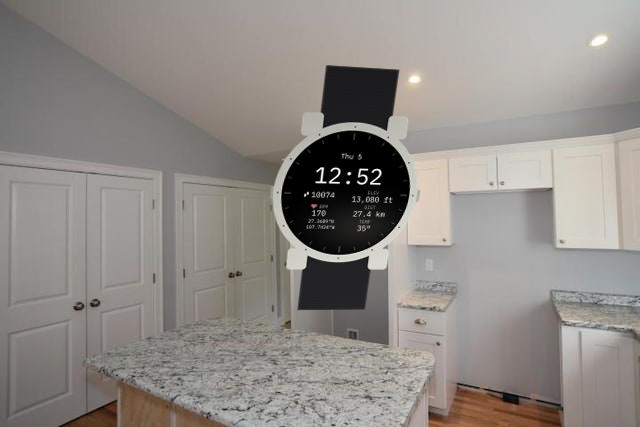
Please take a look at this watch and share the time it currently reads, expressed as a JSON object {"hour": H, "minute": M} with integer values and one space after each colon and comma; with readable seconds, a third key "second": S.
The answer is {"hour": 12, "minute": 52}
